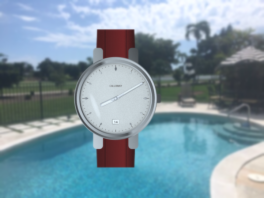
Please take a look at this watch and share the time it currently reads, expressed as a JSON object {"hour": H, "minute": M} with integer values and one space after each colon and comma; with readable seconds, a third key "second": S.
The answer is {"hour": 8, "minute": 10}
